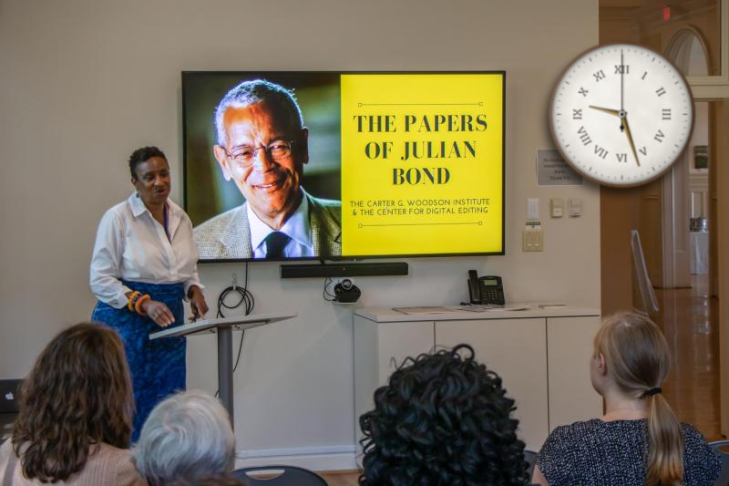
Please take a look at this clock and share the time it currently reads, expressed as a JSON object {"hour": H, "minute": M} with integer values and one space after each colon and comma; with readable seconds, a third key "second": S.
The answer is {"hour": 9, "minute": 27, "second": 0}
